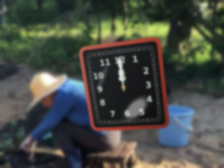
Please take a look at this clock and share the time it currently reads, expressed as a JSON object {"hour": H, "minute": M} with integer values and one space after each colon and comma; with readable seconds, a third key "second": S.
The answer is {"hour": 12, "minute": 0}
